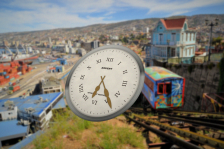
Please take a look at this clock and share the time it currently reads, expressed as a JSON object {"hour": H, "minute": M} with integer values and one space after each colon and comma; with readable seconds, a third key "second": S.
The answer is {"hour": 6, "minute": 24}
